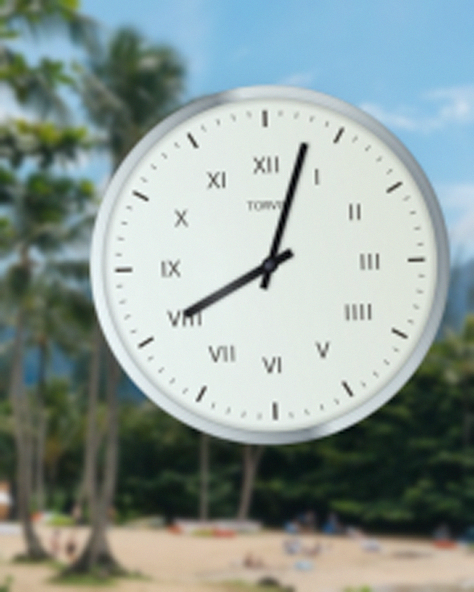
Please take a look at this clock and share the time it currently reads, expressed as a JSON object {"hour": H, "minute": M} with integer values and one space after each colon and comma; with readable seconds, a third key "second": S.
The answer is {"hour": 8, "minute": 3}
